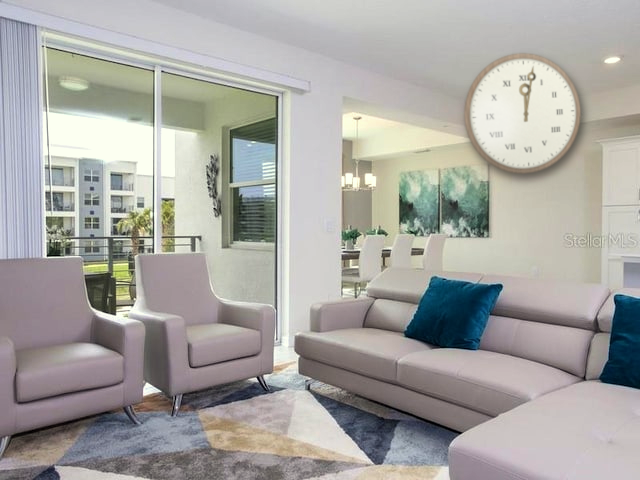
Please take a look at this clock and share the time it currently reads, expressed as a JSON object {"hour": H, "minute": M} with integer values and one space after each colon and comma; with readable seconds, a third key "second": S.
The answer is {"hour": 12, "minute": 2}
